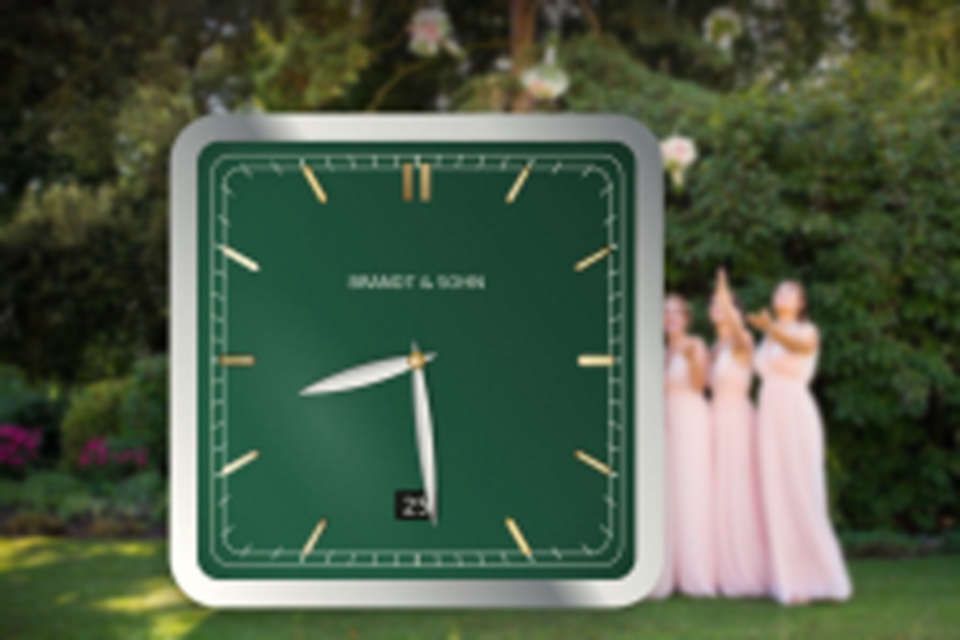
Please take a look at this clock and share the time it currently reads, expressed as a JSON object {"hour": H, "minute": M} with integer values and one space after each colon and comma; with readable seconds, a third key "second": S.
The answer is {"hour": 8, "minute": 29}
